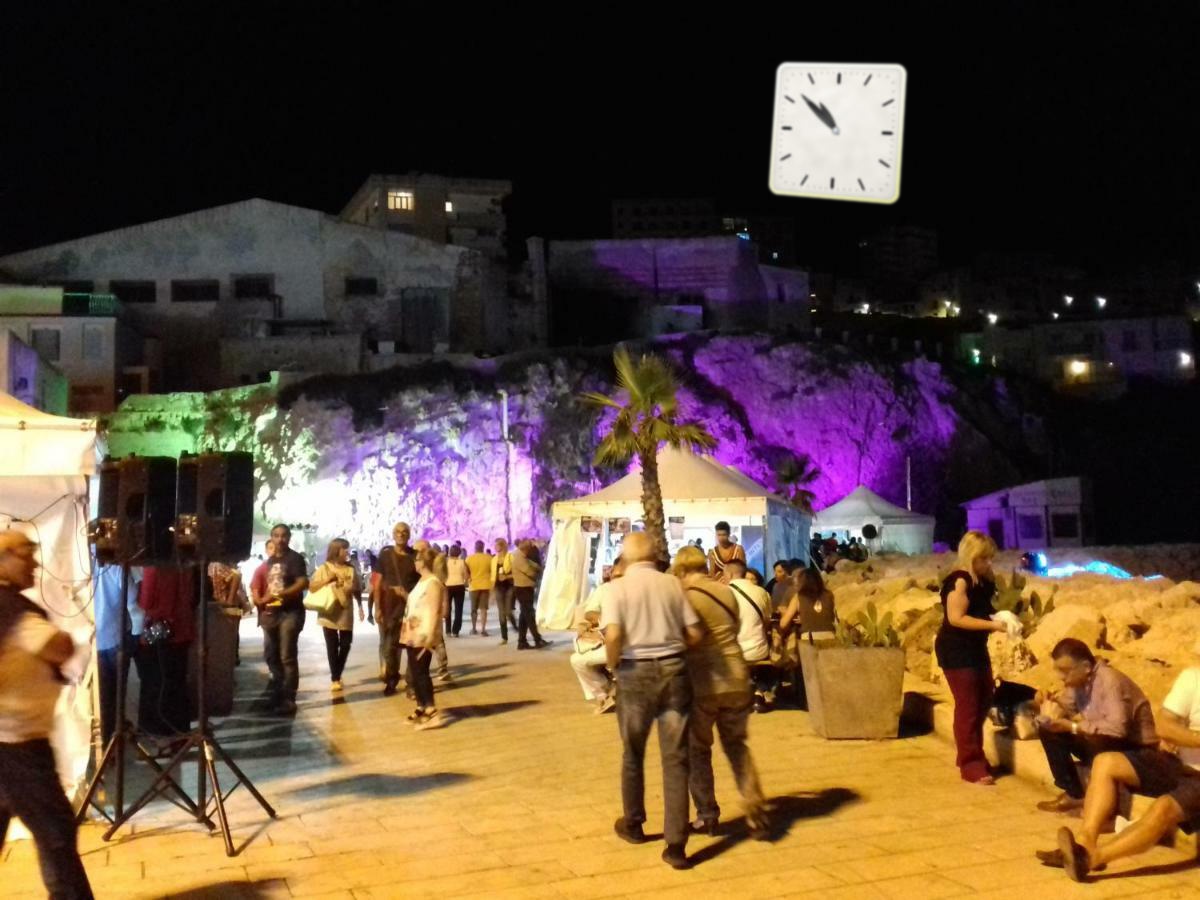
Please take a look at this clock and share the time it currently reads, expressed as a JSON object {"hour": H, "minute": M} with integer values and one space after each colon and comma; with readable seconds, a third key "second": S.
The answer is {"hour": 10, "minute": 52}
